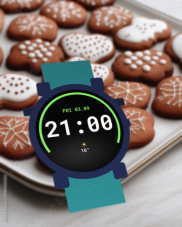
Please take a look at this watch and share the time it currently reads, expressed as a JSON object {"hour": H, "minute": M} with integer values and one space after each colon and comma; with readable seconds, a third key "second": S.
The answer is {"hour": 21, "minute": 0}
